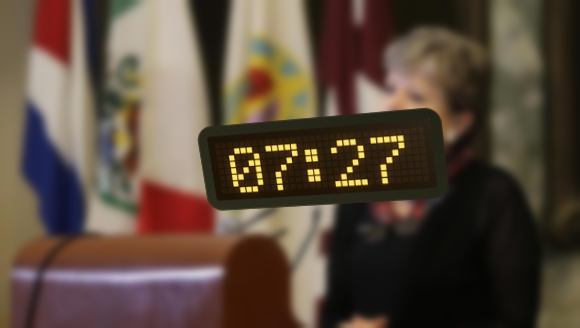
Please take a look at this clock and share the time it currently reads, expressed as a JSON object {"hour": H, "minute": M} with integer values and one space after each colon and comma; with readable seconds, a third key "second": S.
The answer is {"hour": 7, "minute": 27}
